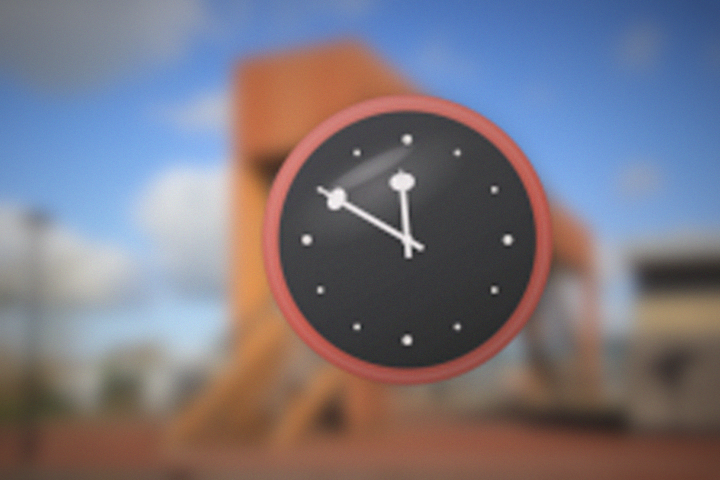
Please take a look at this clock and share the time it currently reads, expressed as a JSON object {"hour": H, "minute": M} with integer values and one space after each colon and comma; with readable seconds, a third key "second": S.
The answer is {"hour": 11, "minute": 50}
